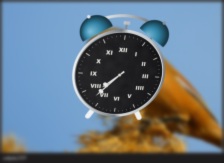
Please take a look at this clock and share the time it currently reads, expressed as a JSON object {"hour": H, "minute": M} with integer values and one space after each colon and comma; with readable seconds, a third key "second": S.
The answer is {"hour": 7, "minute": 37}
